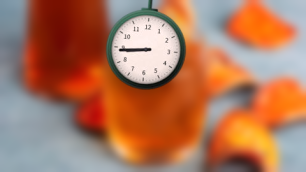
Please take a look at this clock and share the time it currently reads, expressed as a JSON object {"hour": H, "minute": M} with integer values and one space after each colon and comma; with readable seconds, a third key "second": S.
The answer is {"hour": 8, "minute": 44}
